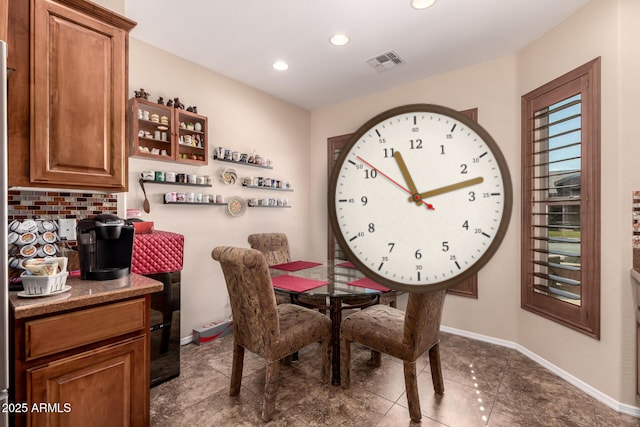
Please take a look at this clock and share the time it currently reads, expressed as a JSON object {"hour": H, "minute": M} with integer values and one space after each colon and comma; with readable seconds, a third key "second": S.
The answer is {"hour": 11, "minute": 12, "second": 51}
